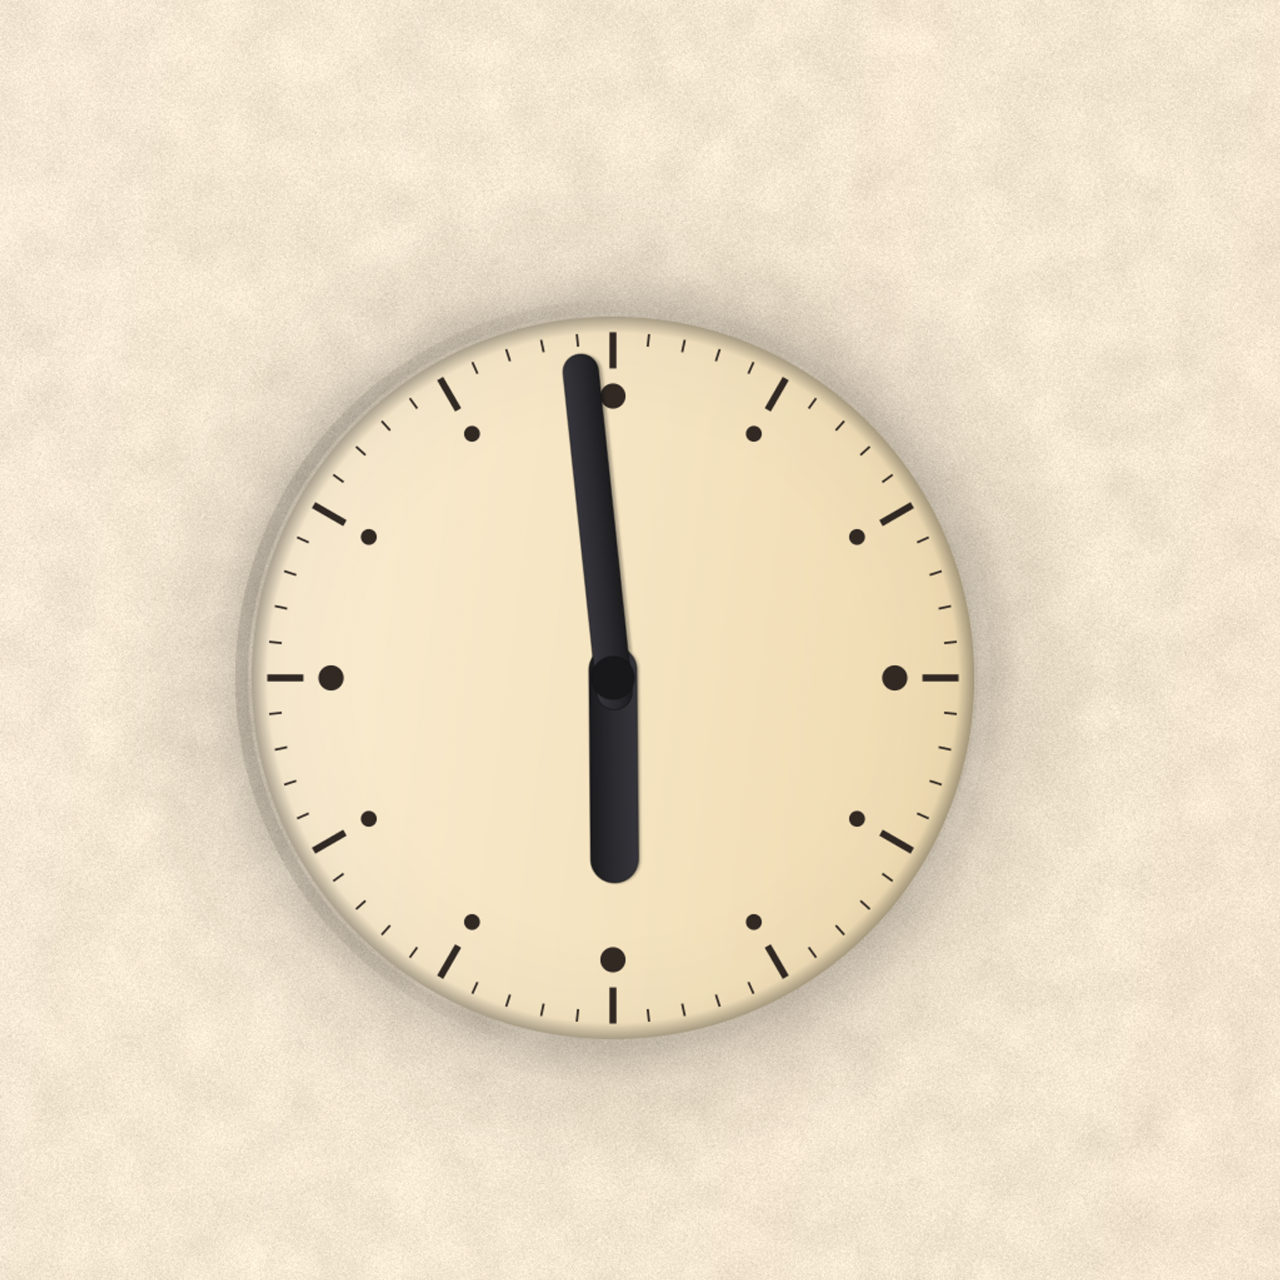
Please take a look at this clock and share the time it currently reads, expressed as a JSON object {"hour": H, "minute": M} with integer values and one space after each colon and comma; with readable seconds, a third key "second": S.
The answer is {"hour": 5, "minute": 59}
